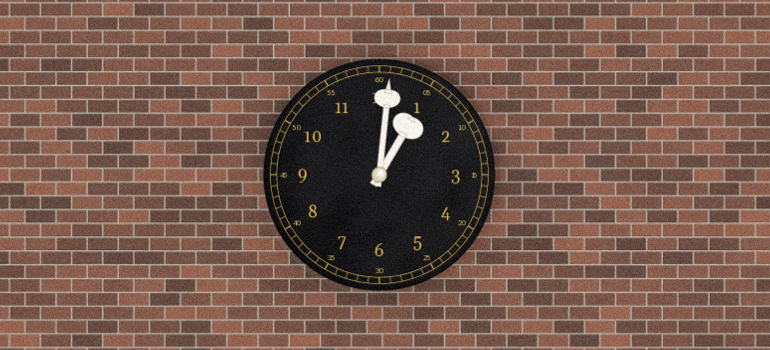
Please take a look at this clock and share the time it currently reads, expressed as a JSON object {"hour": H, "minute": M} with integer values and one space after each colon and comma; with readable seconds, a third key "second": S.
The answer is {"hour": 1, "minute": 1}
